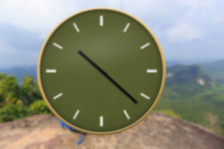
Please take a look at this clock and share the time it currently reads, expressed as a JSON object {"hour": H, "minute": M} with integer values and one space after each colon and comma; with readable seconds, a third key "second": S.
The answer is {"hour": 10, "minute": 22}
